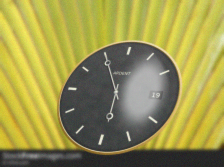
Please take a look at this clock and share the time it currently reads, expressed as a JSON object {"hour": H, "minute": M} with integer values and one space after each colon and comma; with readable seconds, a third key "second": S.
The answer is {"hour": 5, "minute": 55}
